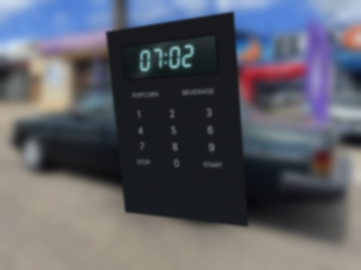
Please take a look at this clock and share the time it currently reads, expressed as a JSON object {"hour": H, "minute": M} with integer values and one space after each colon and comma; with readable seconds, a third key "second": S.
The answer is {"hour": 7, "minute": 2}
